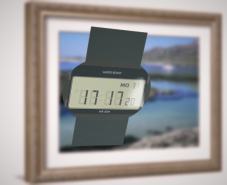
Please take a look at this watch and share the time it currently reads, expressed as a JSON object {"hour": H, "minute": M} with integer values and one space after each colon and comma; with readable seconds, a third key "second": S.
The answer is {"hour": 17, "minute": 17, "second": 20}
